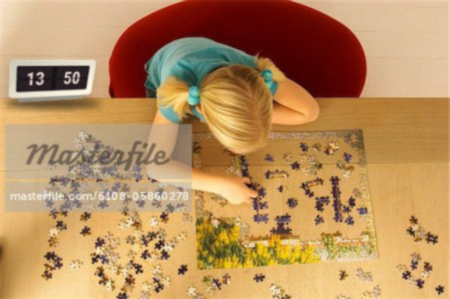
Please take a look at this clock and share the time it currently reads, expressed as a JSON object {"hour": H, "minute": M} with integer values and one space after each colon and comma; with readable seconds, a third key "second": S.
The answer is {"hour": 13, "minute": 50}
